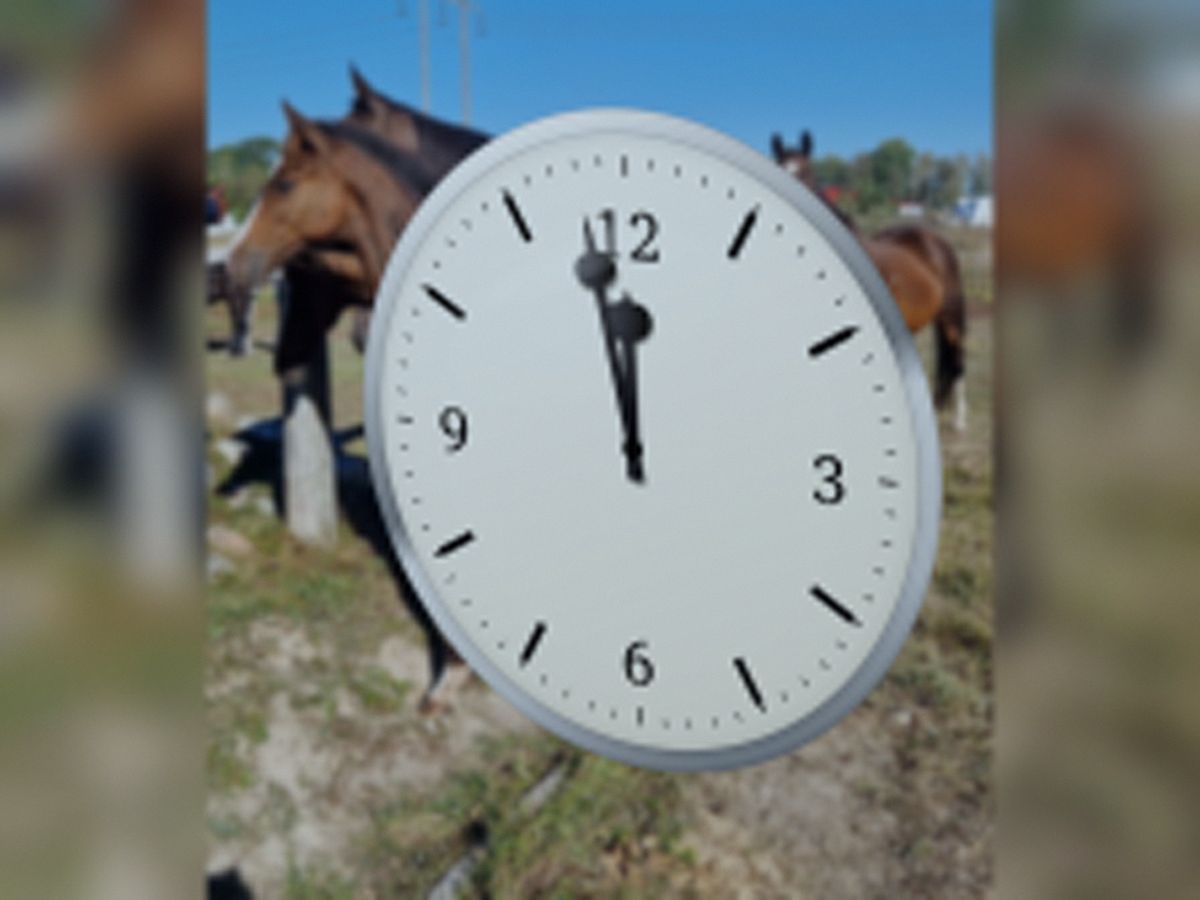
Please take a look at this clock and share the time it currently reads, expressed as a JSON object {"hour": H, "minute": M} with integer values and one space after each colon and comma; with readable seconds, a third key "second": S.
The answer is {"hour": 11, "minute": 58}
